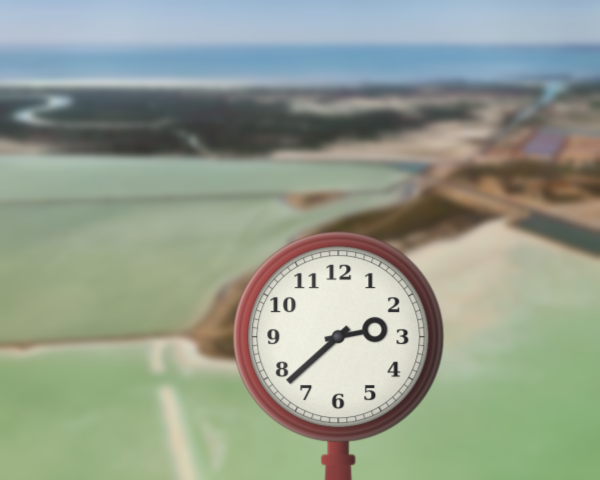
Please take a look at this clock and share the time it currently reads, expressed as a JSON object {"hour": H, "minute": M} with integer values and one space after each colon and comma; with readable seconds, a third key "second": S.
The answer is {"hour": 2, "minute": 38}
